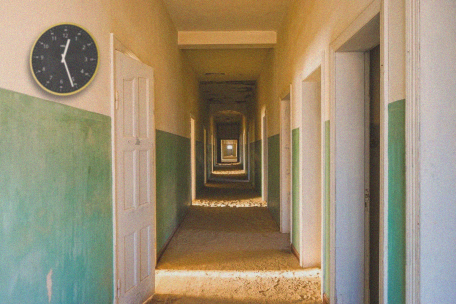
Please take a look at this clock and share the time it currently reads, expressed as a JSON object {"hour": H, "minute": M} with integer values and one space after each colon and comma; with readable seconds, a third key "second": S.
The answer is {"hour": 12, "minute": 26}
